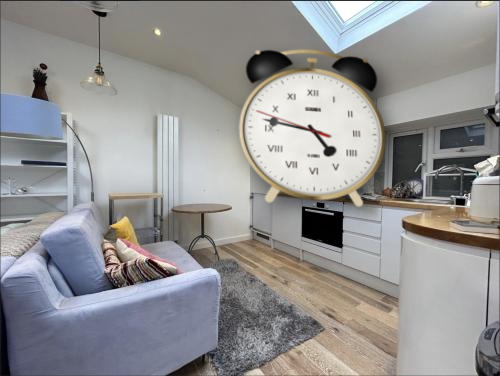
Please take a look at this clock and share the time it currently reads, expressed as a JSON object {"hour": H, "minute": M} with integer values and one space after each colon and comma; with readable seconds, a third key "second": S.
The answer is {"hour": 4, "minute": 46, "second": 48}
